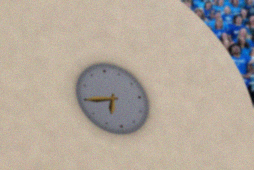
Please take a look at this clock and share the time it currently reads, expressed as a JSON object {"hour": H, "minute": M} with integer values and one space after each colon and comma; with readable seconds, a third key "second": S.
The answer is {"hour": 6, "minute": 45}
